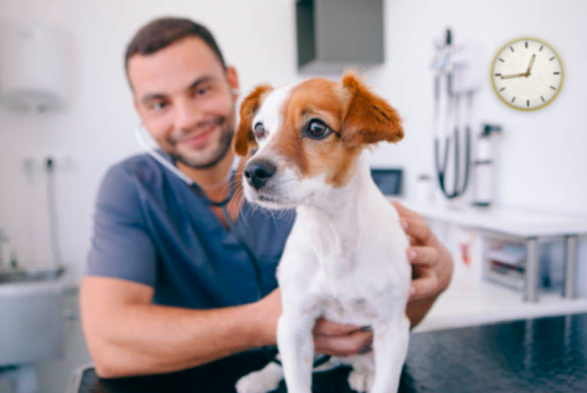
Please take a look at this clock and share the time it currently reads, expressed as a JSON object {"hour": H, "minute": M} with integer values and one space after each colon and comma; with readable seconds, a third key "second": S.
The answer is {"hour": 12, "minute": 44}
